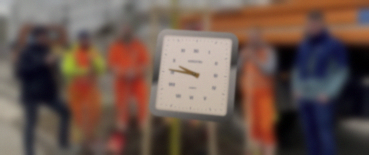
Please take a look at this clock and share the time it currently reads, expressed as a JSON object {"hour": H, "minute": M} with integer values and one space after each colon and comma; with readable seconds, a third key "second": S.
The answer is {"hour": 9, "minute": 46}
